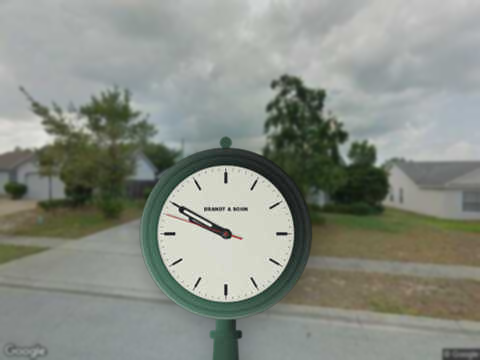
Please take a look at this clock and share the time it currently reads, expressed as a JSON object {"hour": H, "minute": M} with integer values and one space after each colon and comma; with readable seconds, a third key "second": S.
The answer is {"hour": 9, "minute": 49, "second": 48}
